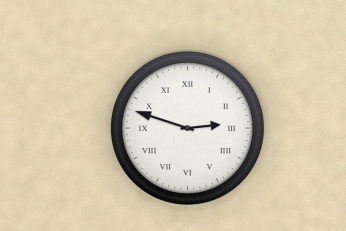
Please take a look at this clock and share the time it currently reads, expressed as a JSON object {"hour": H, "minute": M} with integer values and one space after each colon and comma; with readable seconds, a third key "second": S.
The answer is {"hour": 2, "minute": 48}
